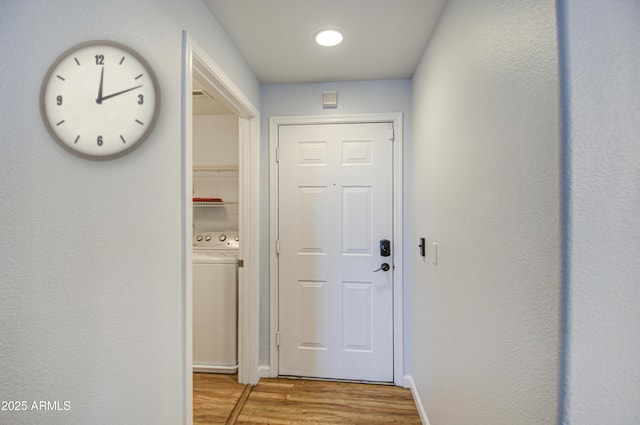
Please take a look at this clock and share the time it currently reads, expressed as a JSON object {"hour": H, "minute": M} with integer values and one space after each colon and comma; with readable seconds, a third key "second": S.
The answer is {"hour": 12, "minute": 12}
